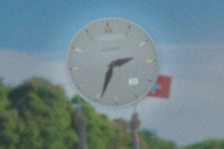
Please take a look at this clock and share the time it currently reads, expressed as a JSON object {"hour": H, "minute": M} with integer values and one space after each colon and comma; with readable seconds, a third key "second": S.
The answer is {"hour": 2, "minute": 34}
